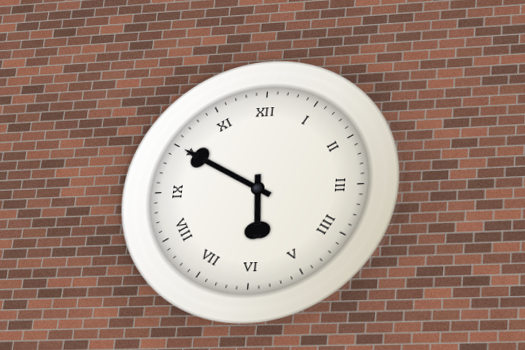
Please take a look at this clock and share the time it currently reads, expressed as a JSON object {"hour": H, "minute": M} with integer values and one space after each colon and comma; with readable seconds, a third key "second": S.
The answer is {"hour": 5, "minute": 50}
